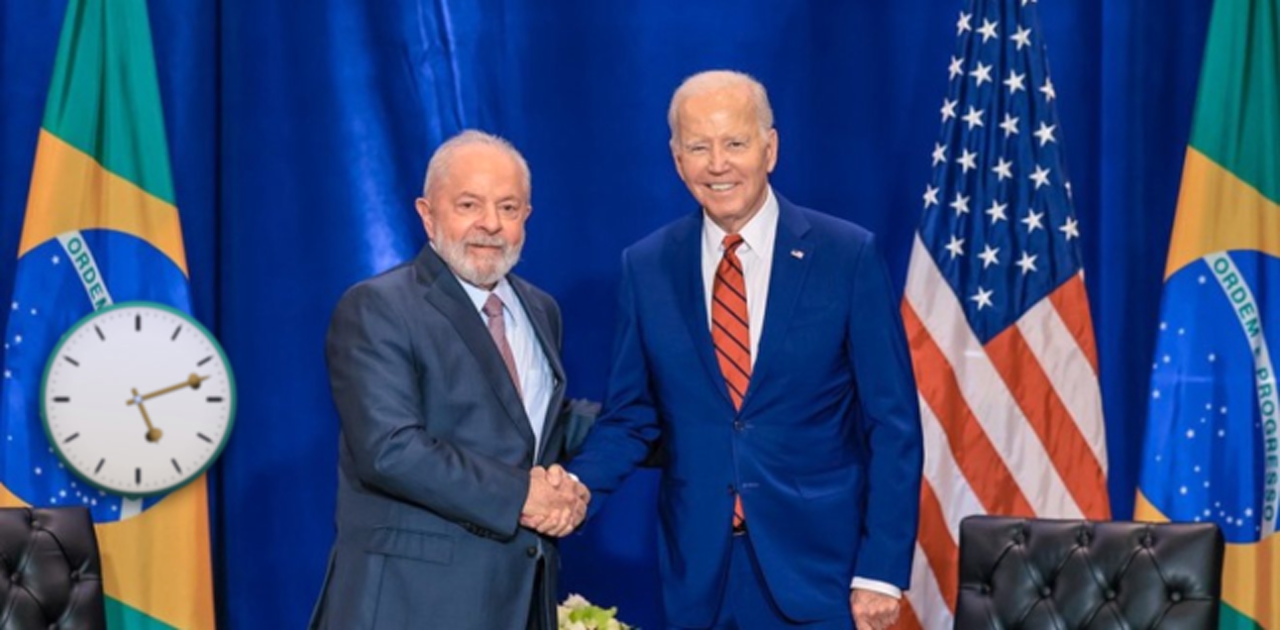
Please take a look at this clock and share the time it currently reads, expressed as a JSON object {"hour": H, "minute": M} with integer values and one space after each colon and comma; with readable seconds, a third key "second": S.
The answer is {"hour": 5, "minute": 12}
